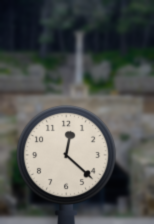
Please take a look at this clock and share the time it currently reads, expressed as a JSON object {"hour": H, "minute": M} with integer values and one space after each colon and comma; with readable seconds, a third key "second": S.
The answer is {"hour": 12, "minute": 22}
